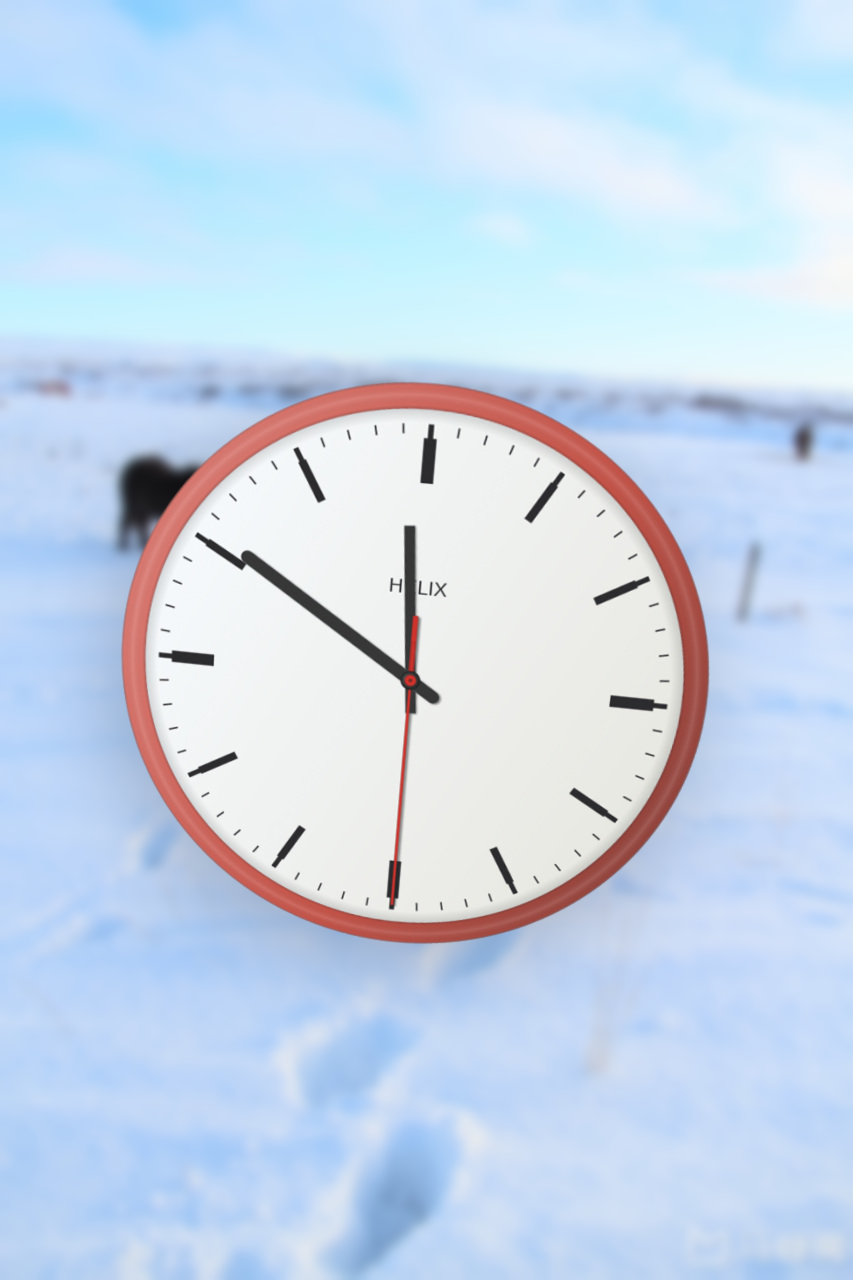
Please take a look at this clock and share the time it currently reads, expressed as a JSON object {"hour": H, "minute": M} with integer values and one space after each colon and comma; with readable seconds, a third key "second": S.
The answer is {"hour": 11, "minute": 50, "second": 30}
